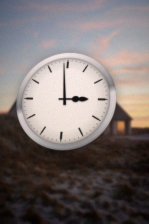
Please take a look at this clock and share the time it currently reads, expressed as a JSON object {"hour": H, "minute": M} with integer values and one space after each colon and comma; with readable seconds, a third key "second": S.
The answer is {"hour": 2, "minute": 59}
